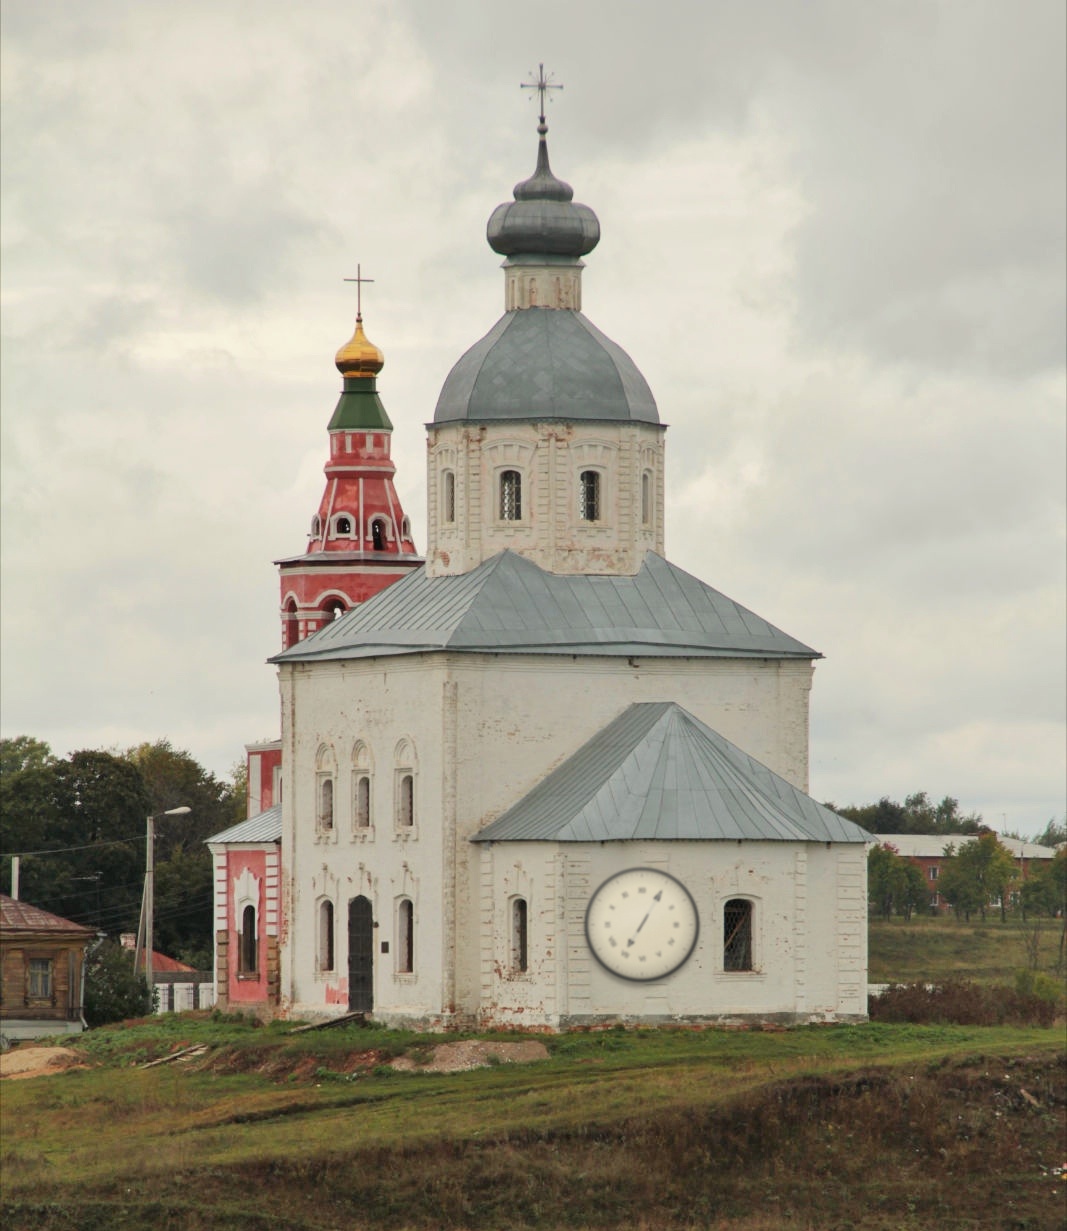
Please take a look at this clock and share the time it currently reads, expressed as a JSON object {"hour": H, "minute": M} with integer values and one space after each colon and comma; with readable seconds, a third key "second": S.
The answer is {"hour": 7, "minute": 5}
